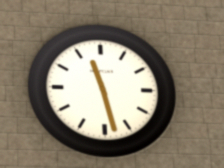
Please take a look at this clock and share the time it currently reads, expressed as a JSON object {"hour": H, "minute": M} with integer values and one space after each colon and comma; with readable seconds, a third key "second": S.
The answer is {"hour": 11, "minute": 28}
